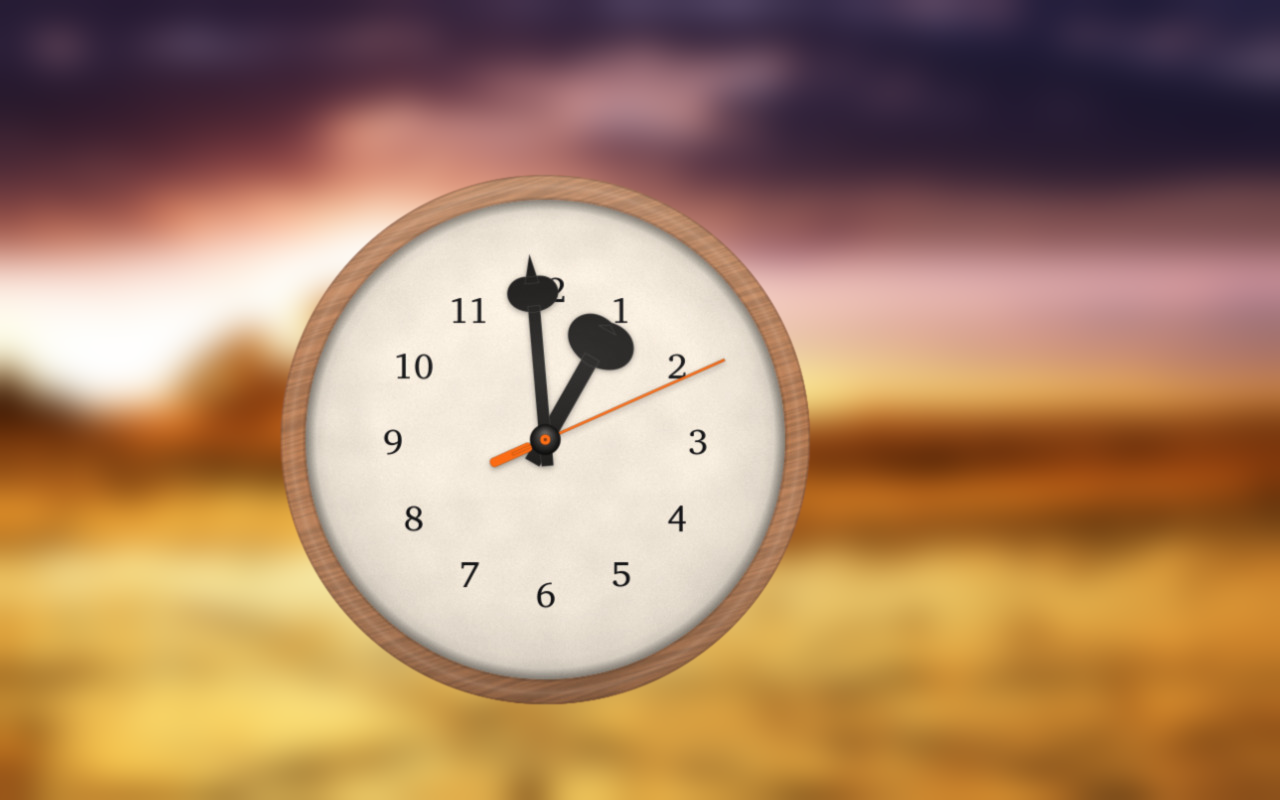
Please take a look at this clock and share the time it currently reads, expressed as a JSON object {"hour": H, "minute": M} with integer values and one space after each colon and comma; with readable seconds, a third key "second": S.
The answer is {"hour": 12, "minute": 59, "second": 11}
